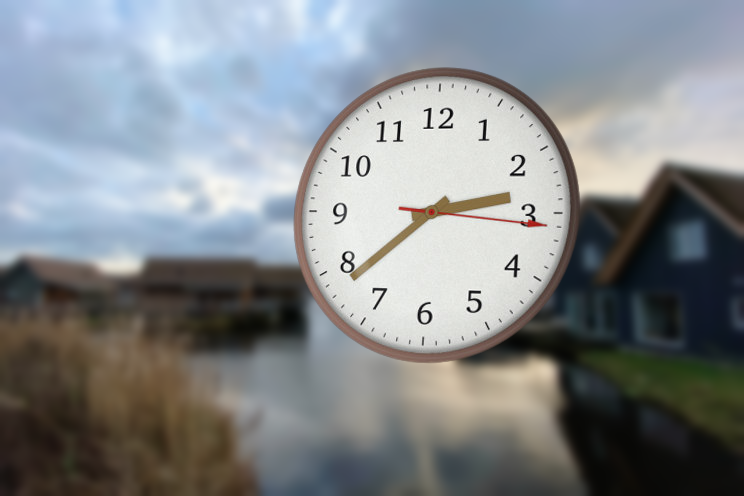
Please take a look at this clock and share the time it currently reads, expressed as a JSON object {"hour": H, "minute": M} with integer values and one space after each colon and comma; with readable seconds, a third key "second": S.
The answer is {"hour": 2, "minute": 38, "second": 16}
